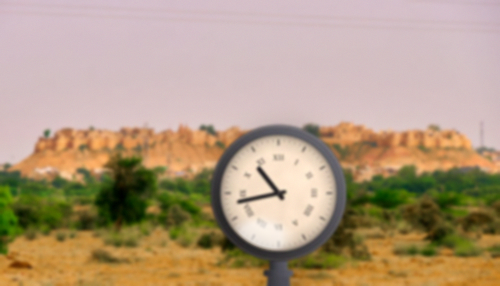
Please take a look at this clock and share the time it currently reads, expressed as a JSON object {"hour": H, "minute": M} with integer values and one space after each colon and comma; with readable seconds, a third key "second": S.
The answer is {"hour": 10, "minute": 43}
